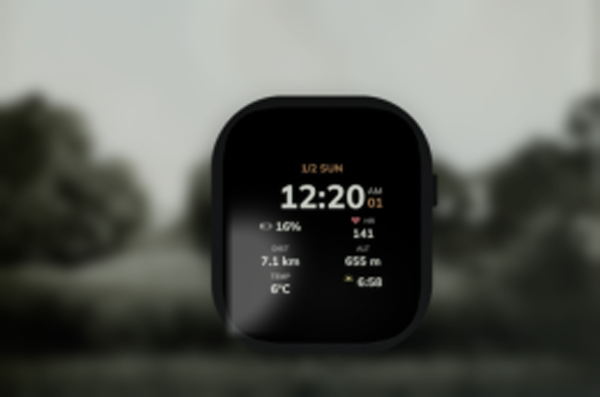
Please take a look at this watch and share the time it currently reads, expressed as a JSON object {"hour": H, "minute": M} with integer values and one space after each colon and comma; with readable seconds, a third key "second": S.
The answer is {"hour": 12, "minute": 20}
